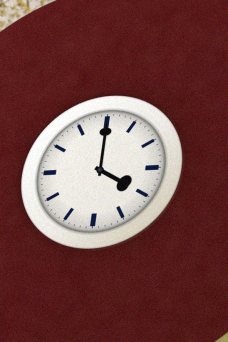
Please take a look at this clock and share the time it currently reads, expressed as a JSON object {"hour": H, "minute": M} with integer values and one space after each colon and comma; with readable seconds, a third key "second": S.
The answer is {"hour": 4, "minute": 0}
